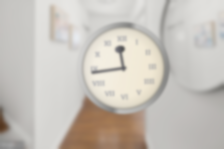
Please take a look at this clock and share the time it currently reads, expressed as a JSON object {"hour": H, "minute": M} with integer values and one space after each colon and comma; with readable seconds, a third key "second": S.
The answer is {"hour": 11, "minute": 44}
